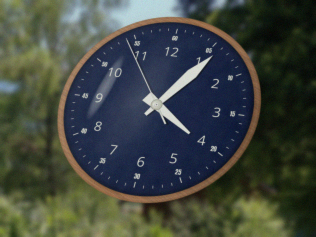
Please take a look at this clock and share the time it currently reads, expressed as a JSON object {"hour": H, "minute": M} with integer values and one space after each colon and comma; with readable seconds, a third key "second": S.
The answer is {"hour": 4, "minute": 5, "second": 54}
